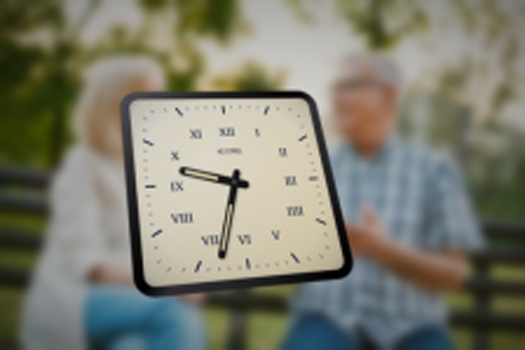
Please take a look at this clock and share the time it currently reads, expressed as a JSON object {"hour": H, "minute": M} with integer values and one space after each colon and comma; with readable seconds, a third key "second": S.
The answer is {"hour": 9, "minute": 33}
